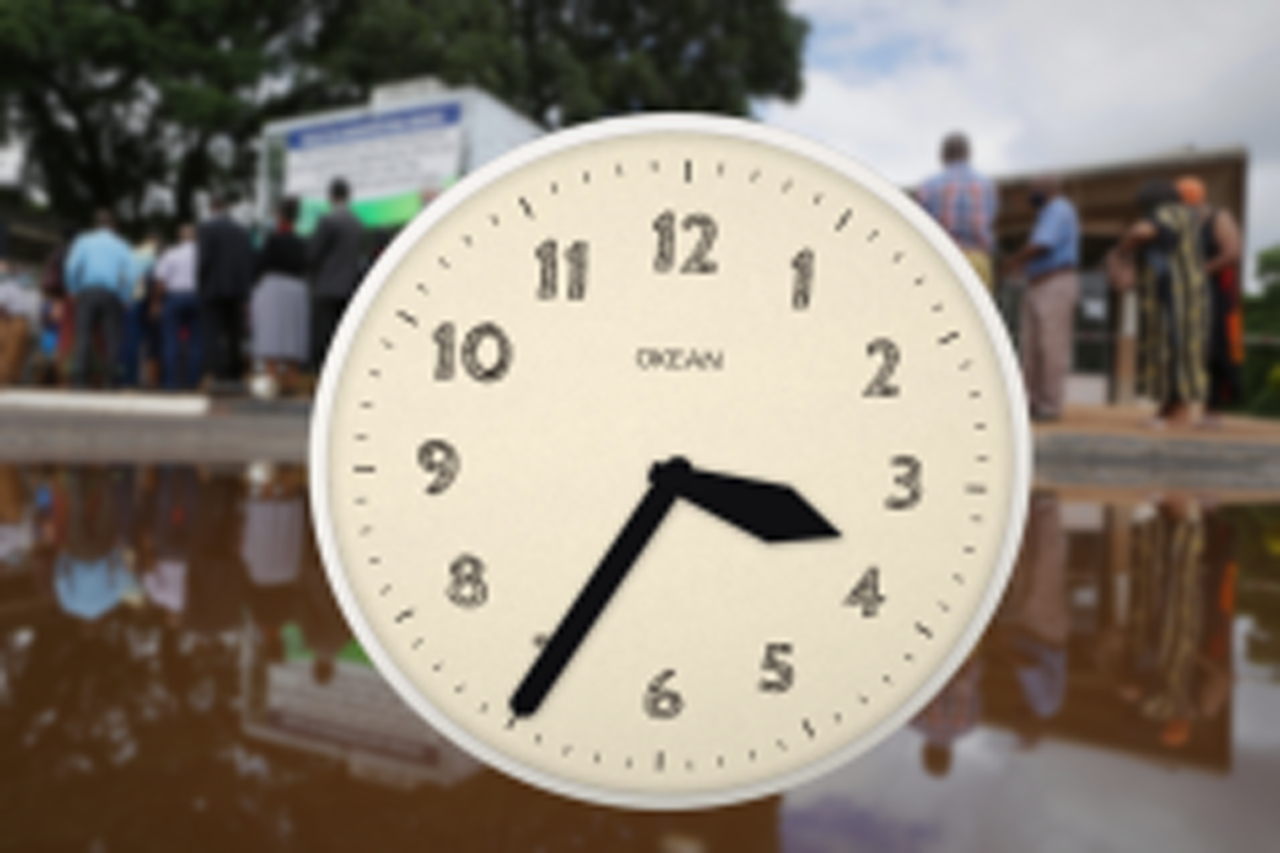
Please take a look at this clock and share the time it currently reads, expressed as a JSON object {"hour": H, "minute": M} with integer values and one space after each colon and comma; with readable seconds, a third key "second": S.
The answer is {"hour": 3, "minute": 35}
